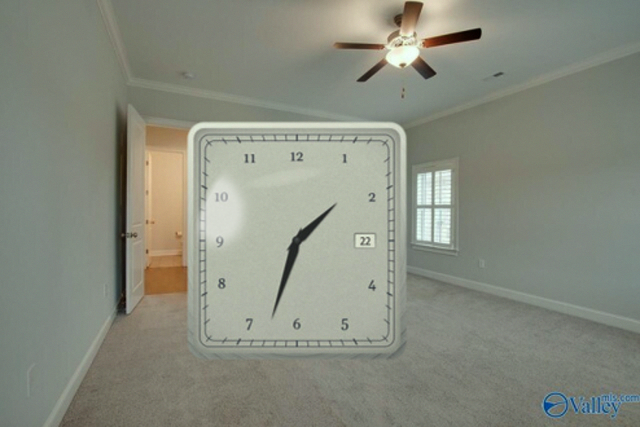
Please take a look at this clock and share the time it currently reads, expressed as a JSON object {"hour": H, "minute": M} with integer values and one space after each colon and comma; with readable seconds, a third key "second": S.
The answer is {"hour": 1, "minute": 33}
